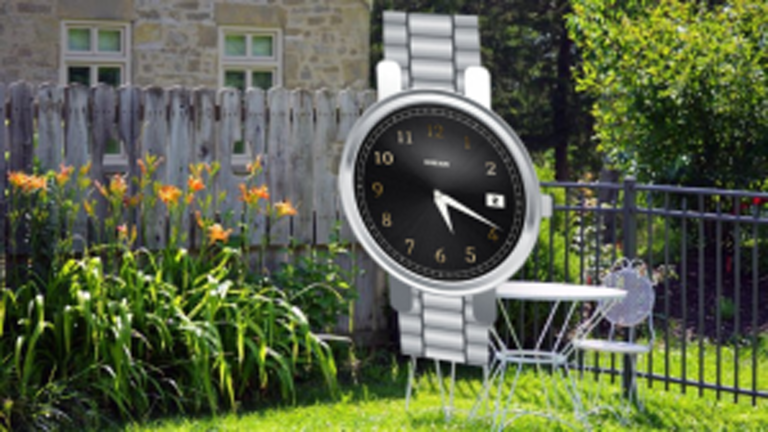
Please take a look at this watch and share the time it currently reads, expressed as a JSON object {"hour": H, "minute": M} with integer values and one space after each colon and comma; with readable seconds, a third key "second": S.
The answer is {"hour": 5, "minute": 19}
